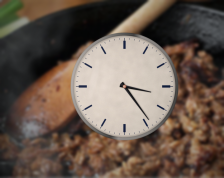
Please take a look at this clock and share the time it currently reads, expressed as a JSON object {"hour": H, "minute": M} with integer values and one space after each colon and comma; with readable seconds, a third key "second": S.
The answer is {"hour": 3, "minute": 24}
